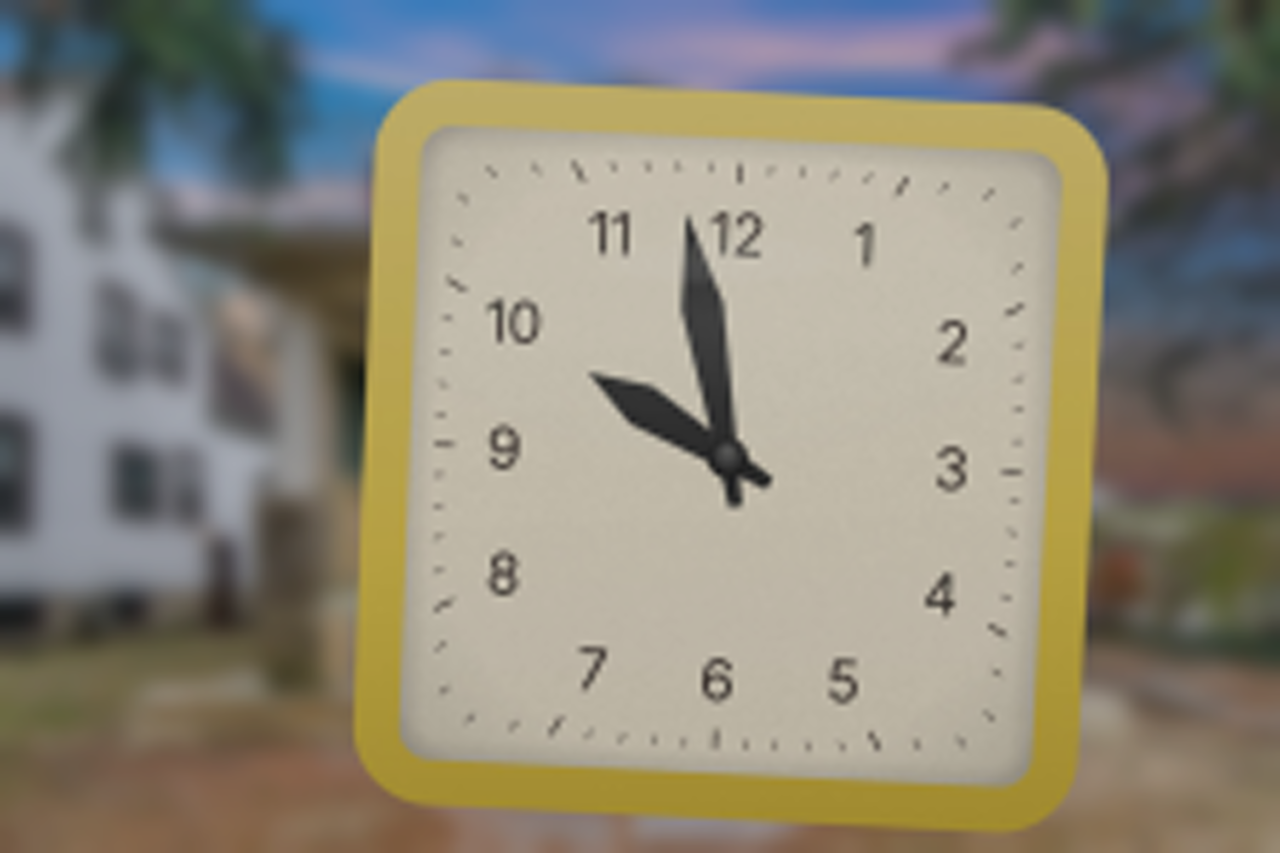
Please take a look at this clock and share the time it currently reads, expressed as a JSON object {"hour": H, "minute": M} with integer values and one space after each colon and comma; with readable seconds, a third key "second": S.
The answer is {"hour": 9, "minute": 58}
